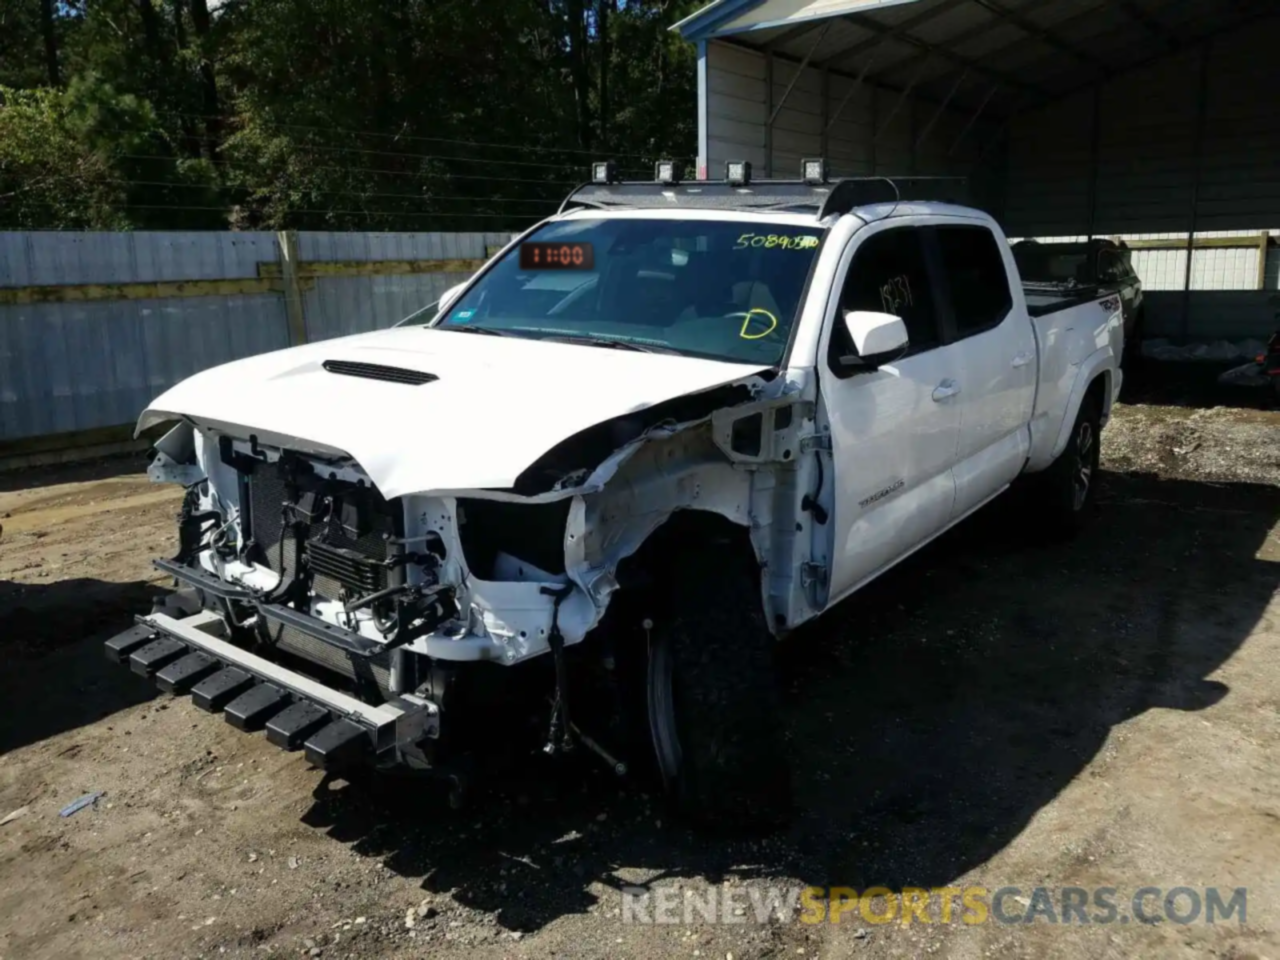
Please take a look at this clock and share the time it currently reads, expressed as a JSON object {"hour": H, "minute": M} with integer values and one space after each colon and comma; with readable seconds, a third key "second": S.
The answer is {"hour": 11, "minute": 0}
